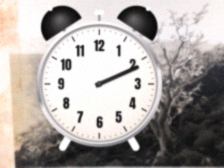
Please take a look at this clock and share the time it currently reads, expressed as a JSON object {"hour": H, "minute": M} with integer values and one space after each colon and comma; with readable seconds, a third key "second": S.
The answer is {"hour": 2, "minute": 11}
